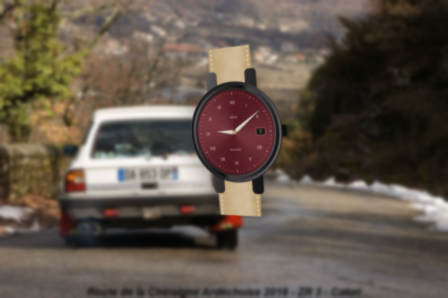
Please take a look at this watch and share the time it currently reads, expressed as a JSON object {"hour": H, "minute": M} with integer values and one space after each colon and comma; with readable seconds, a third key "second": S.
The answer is {"hour": 9, "minute": 9}
